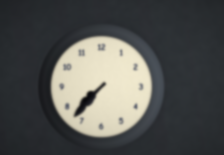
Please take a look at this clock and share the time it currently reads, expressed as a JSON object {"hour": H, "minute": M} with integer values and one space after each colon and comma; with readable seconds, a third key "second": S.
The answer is {"hour": 7, "minute": 37}
